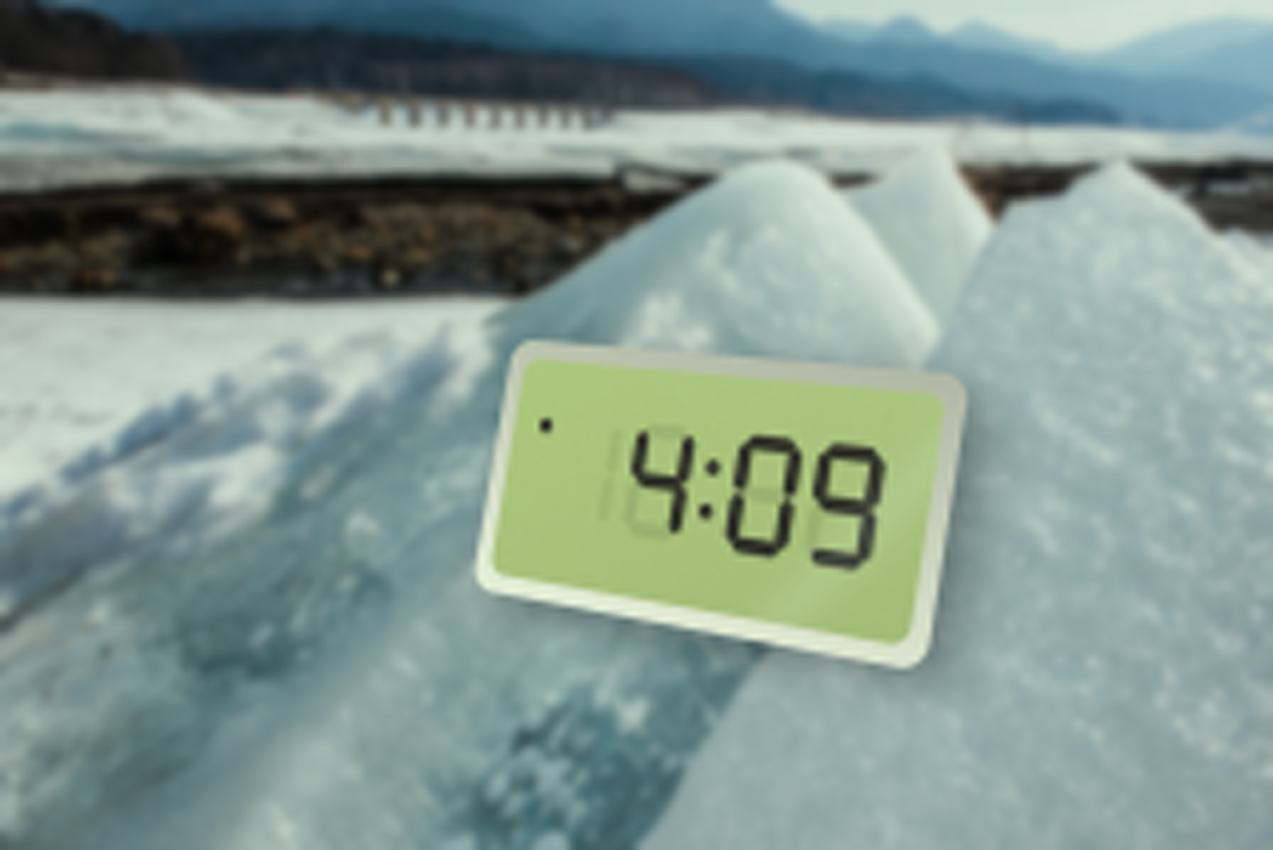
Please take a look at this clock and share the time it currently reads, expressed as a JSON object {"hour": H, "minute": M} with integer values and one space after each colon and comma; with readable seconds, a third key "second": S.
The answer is {"hour": 4, "minute": 9}
